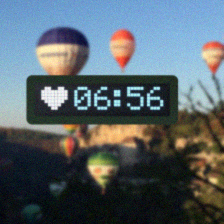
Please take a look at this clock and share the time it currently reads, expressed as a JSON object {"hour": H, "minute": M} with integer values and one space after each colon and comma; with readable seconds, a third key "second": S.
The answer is {"hour": 6, "minute": 56}
